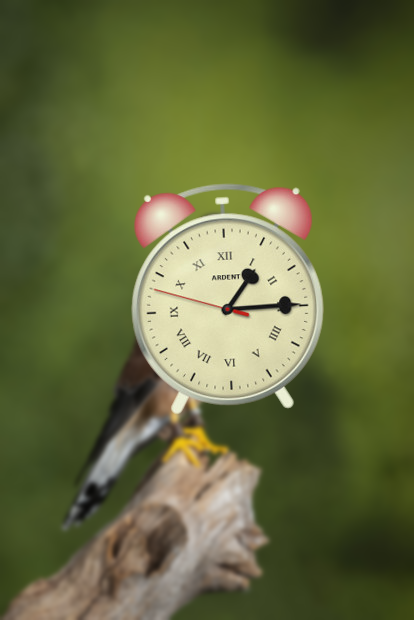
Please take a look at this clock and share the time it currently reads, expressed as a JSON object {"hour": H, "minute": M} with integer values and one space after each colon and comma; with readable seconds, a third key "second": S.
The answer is {"hour": 1, "minute": 14, "second": 48}
